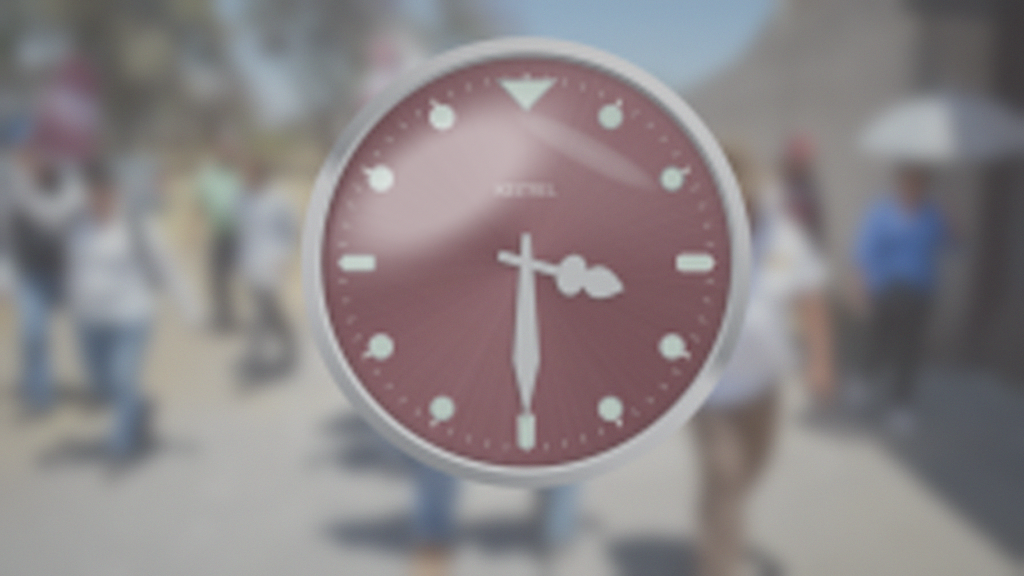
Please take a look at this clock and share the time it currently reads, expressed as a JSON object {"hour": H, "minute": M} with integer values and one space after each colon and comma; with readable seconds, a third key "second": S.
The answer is {"hour": 3, "minute": 30}
